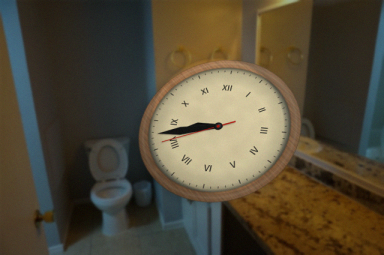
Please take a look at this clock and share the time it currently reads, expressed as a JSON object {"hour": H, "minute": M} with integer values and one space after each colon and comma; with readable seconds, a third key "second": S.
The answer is {"hour": 8, "minute": 42, "second": 41}
